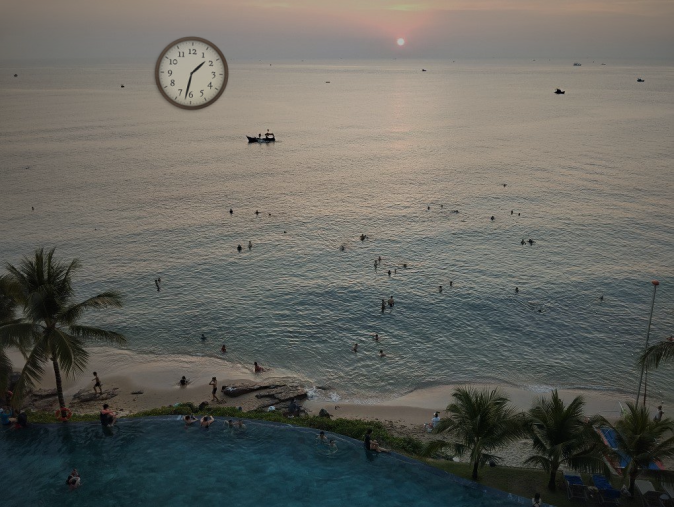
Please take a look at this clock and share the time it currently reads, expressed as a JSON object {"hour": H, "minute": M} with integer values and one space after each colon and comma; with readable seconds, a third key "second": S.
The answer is {"hour": 1, "minute": 32}
